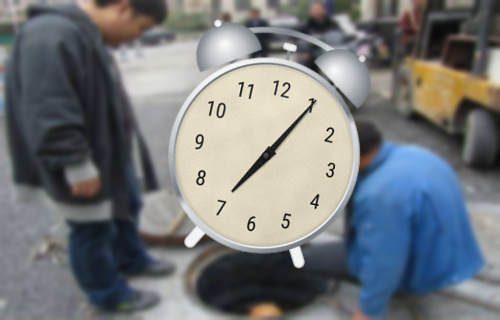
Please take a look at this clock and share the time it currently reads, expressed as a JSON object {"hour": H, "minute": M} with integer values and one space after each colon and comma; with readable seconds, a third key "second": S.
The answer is {"hour": 7, "minute": 5}
